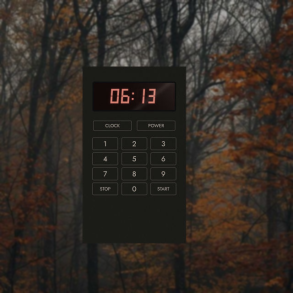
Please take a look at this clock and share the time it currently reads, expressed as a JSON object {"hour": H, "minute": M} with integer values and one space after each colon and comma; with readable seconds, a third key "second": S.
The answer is {"hour": 6, "minute": 13}
